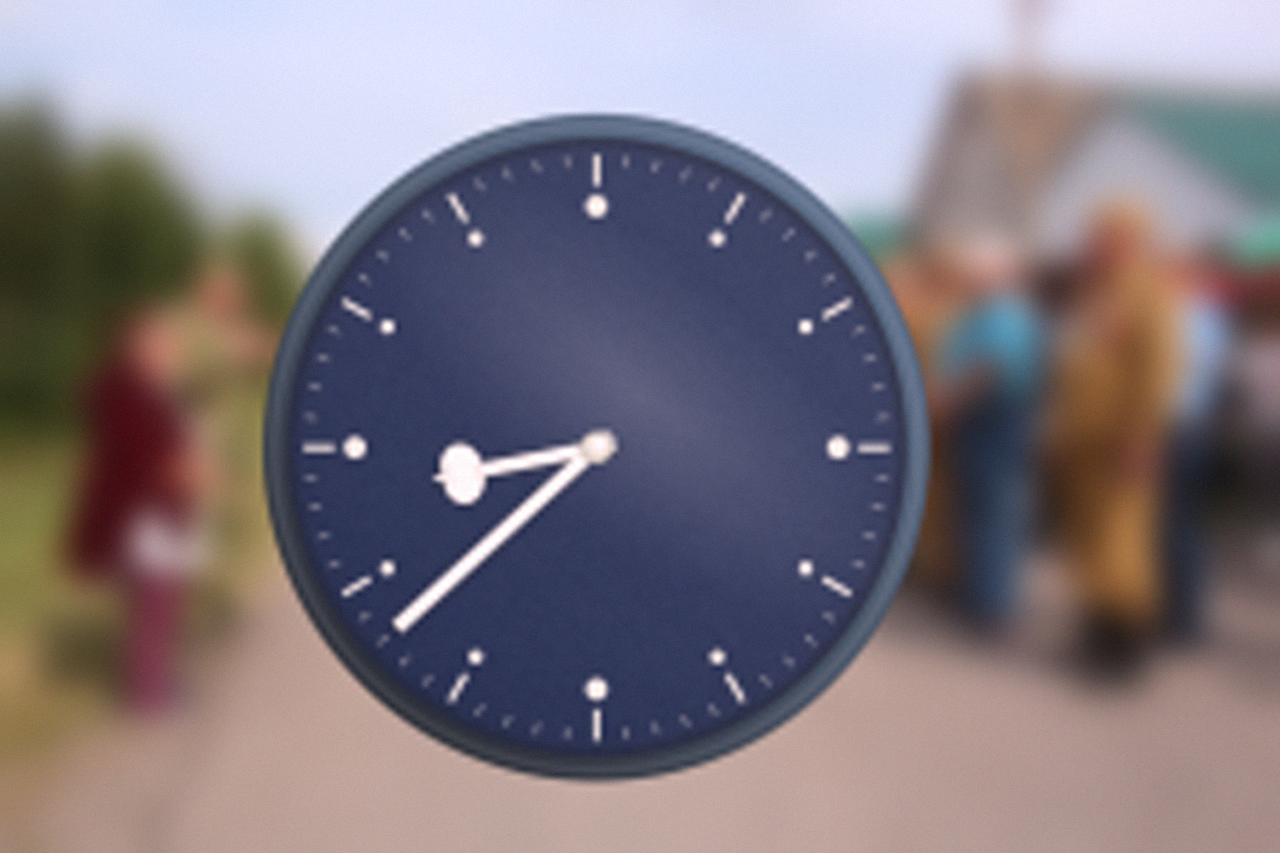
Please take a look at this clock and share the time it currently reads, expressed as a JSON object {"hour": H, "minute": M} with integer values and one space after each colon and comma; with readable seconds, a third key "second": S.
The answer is {"hour": 8, "minute": 38}
